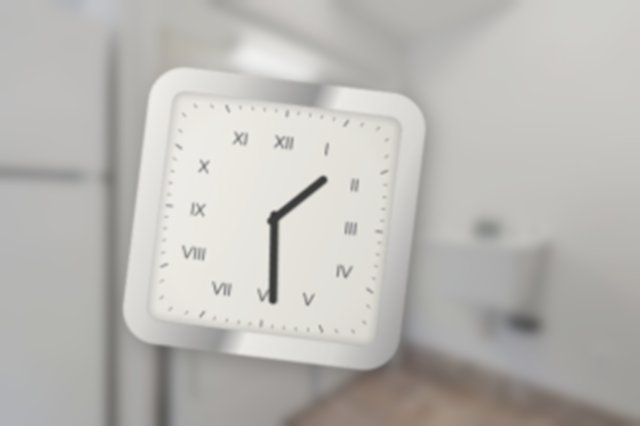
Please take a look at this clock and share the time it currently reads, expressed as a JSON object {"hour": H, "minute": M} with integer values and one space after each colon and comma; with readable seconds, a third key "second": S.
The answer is {"hour": 1, "minute": 29}
